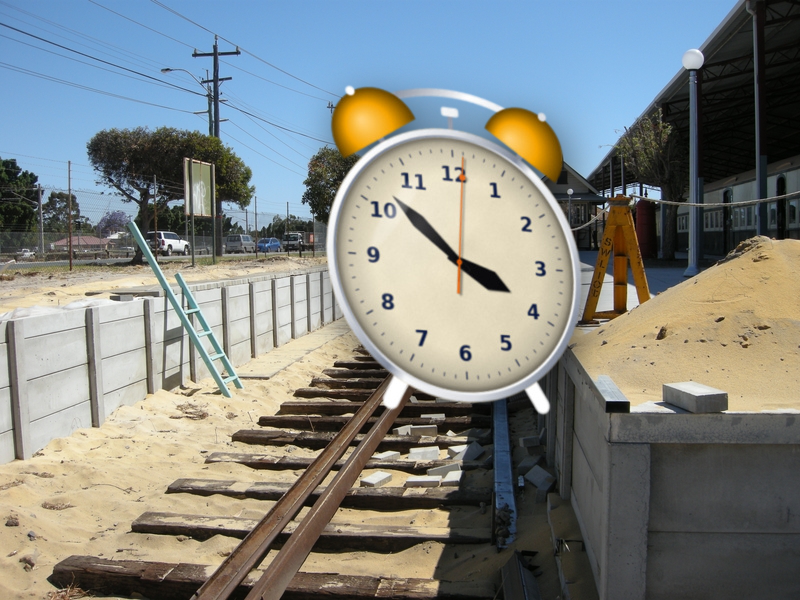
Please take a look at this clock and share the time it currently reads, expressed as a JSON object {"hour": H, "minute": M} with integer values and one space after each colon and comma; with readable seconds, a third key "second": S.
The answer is {"hour": 3, "minute": 52, "second": 1}
